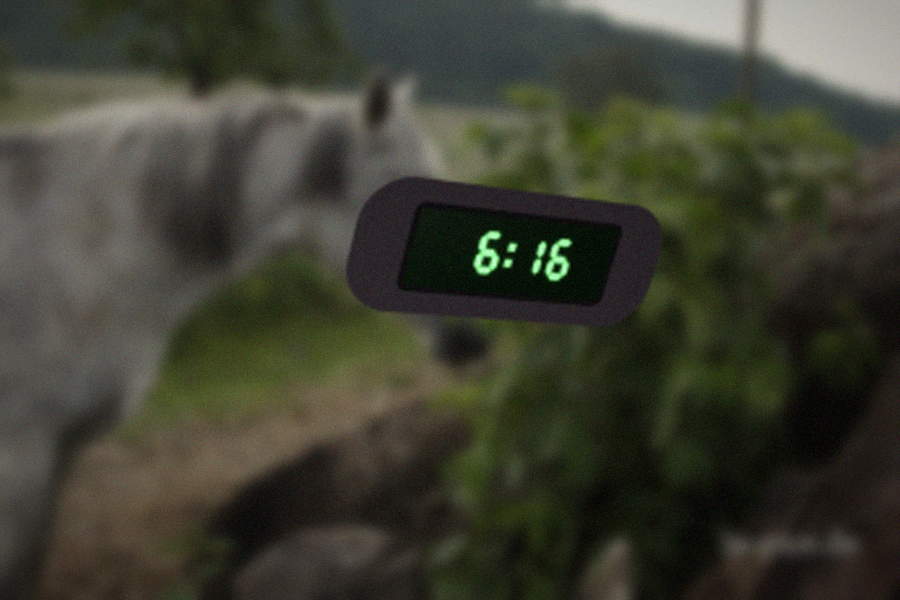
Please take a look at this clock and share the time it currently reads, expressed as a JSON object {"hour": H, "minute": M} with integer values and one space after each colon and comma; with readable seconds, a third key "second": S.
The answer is {"hour": 6, "minute": 16}
